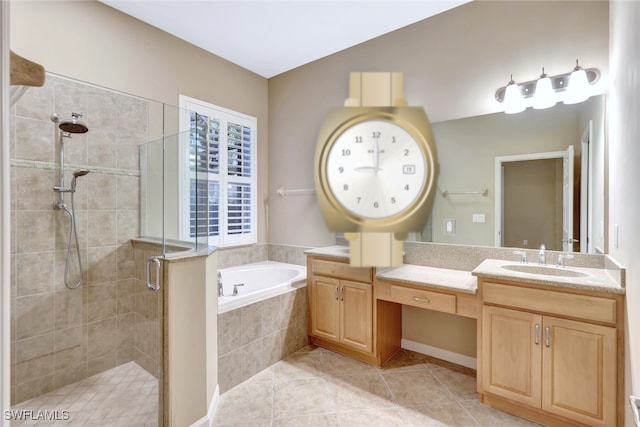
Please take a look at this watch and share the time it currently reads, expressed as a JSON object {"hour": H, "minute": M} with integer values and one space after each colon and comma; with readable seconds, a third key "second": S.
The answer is {"hour": 9, "minute": 0}
